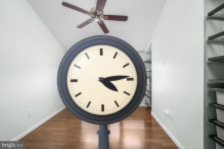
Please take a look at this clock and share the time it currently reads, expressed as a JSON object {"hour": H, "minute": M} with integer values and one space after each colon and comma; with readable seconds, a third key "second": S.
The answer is {"hour": 4, "minute": 14}
